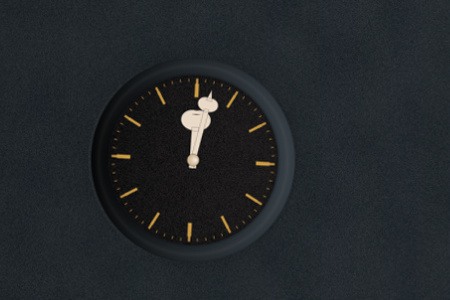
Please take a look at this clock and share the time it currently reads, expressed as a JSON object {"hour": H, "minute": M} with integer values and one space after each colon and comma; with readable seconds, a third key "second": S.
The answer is {"hour": 12, "minute": 2}
